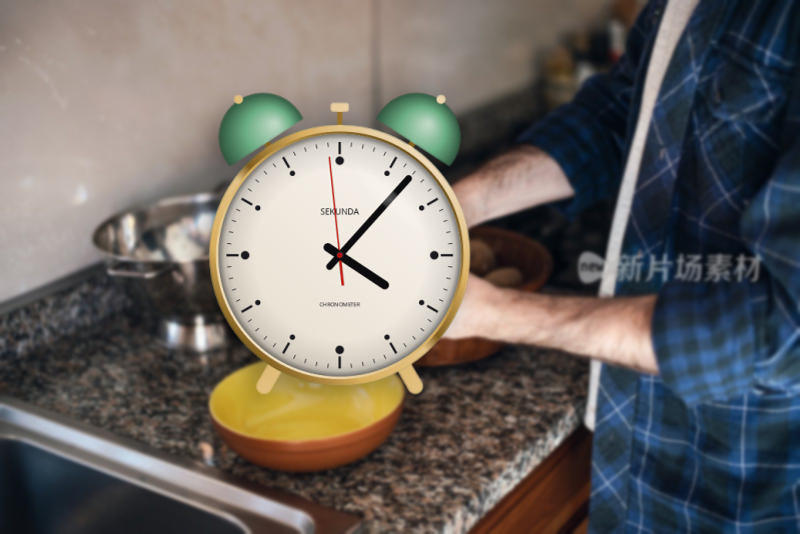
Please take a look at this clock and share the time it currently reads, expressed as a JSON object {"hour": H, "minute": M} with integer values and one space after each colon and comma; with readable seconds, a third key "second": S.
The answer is {"hour": 4, "minute": 6, "second": 59}
